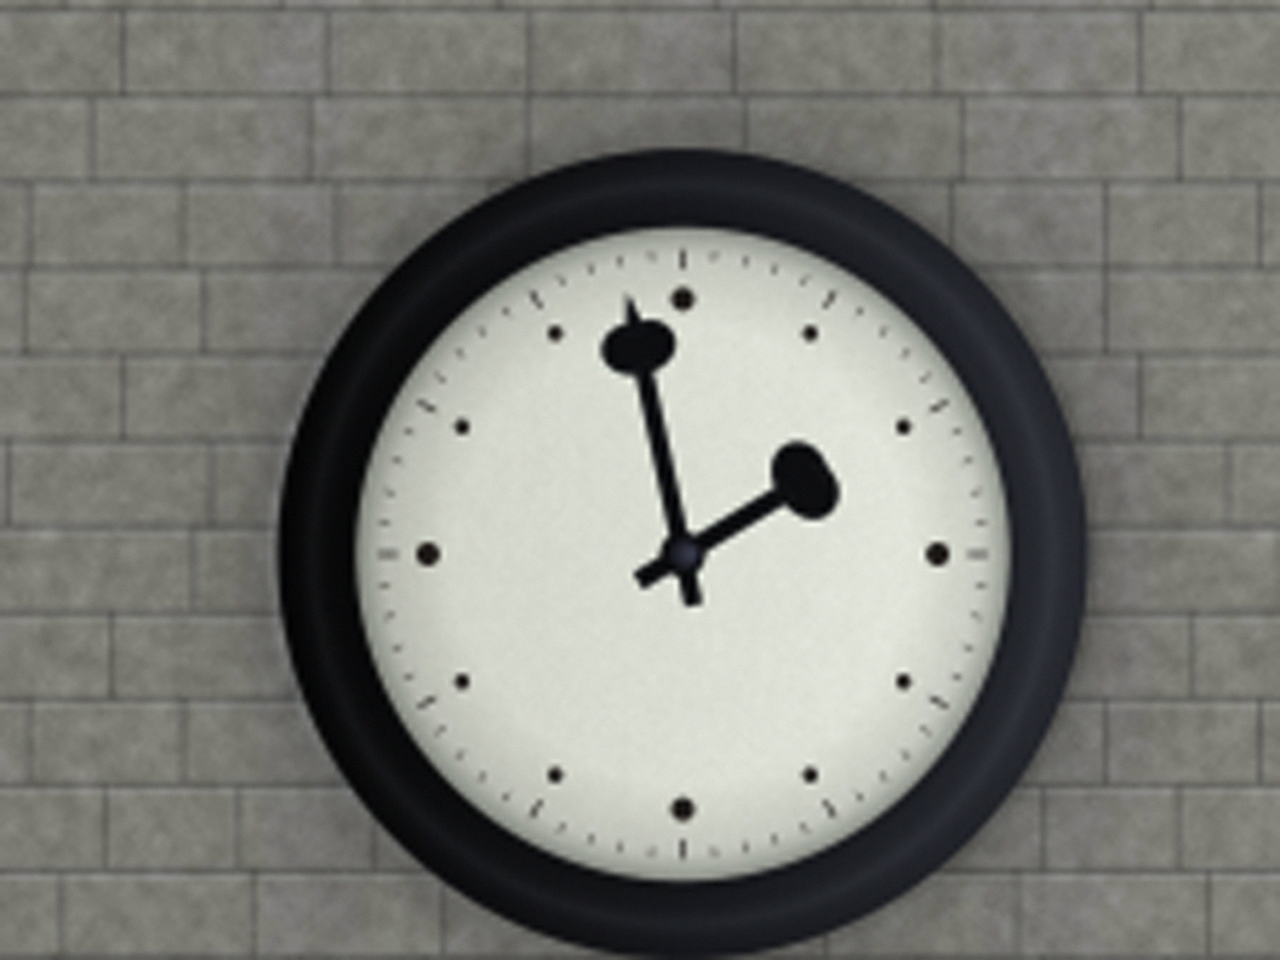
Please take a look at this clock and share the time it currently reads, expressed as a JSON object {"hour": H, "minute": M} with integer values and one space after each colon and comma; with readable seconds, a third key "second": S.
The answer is {"hour": 1, "minute": 58}
